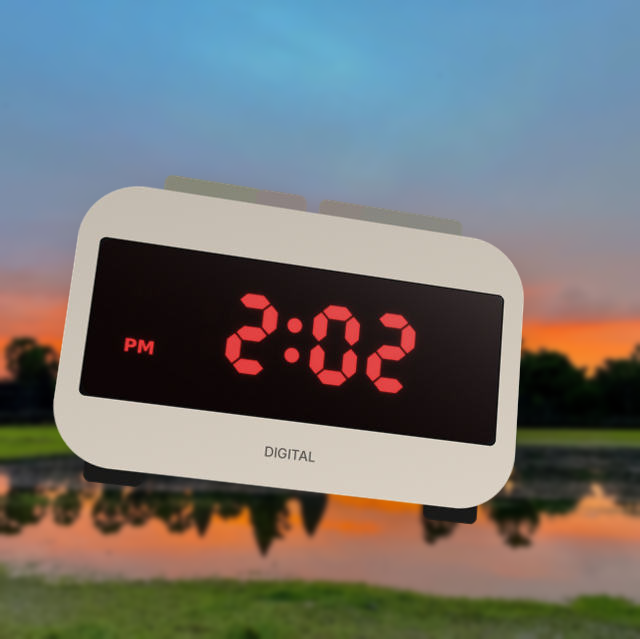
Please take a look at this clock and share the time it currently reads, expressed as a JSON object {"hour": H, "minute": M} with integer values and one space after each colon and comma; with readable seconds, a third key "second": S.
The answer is {"hour": 2, "minute": 2}
